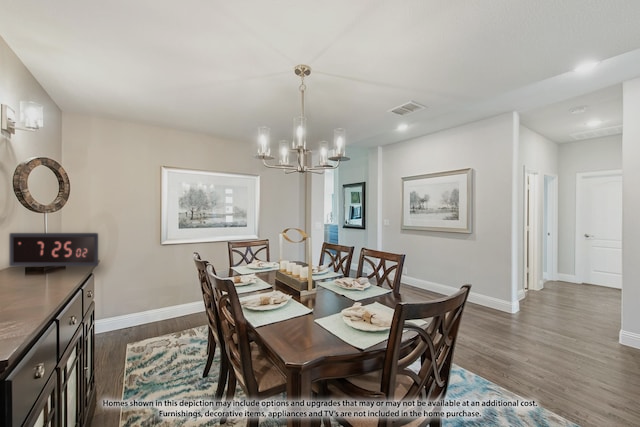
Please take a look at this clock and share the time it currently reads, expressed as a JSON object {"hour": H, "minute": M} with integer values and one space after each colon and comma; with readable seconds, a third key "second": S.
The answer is {"hour": 7, "minute": 25}
